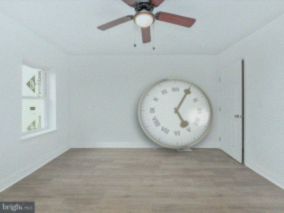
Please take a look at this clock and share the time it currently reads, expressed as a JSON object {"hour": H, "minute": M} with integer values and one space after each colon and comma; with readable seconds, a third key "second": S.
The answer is {"hour": 5, "minute": 5}
